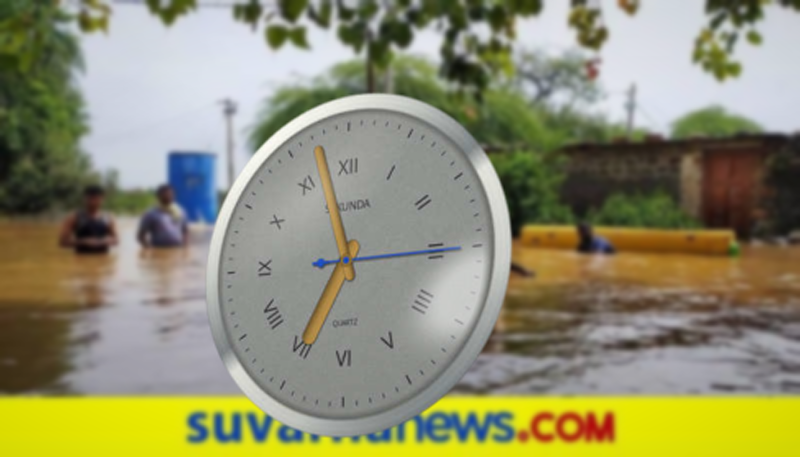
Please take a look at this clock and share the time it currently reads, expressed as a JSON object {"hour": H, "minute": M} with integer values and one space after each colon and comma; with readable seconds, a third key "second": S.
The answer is {"hour": 6, "minute": 57, "second": 15}
